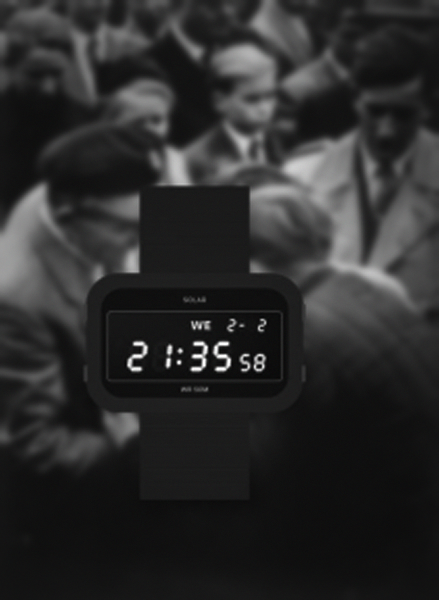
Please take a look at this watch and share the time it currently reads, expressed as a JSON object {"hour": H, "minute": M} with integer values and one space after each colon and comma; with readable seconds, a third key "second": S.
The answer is {"hour": 21, "minute": 35, "second": 58}
